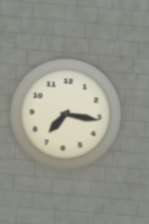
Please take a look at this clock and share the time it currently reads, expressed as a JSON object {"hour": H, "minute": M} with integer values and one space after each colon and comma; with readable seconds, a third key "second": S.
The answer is {"hour": 7, "minute": 16}
